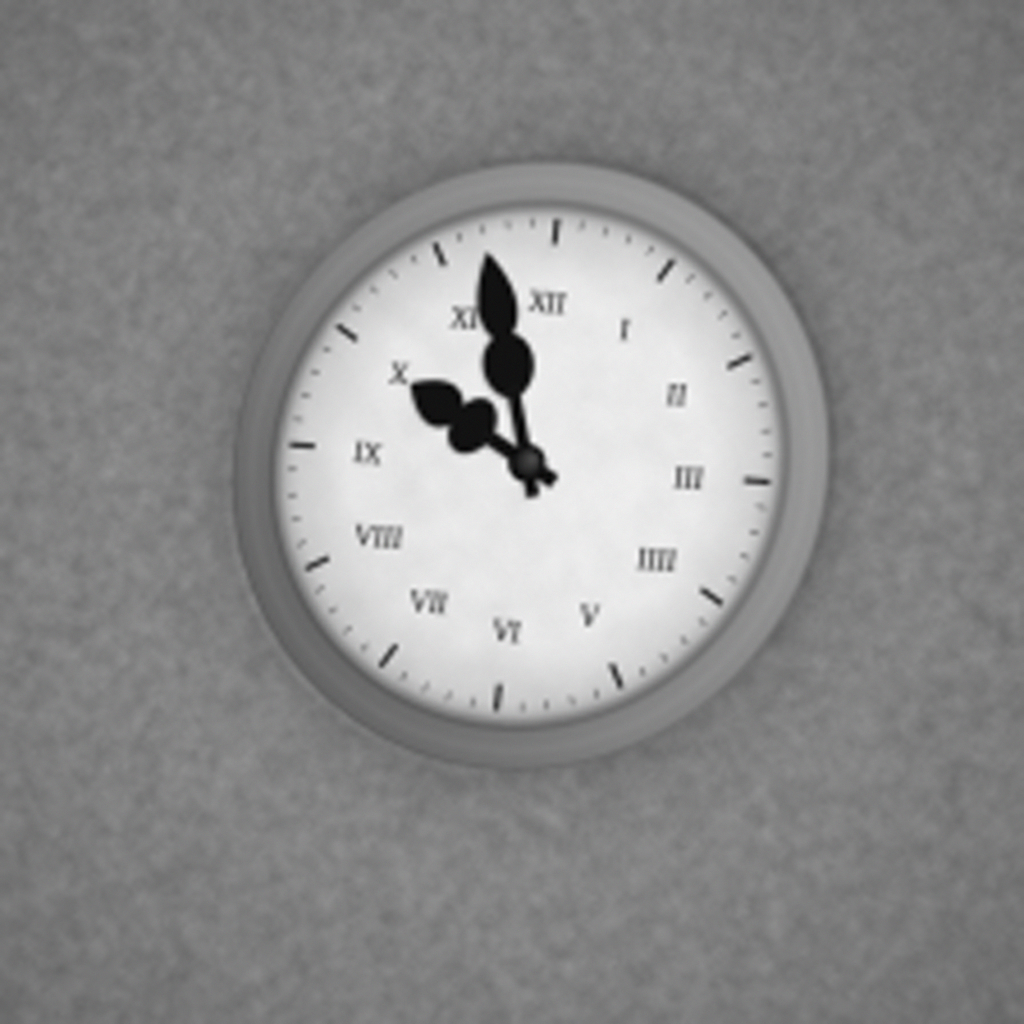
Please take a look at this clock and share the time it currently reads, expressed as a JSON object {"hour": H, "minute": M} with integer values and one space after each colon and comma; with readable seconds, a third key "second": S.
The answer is {"hour": 9, "minute": 57}
